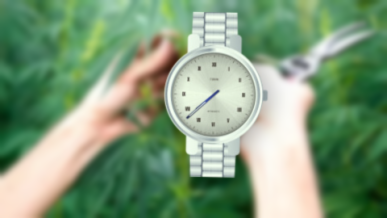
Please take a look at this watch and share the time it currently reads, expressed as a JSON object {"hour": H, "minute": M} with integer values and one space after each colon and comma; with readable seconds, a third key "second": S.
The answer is {"hour": 7, "minute": 38}
